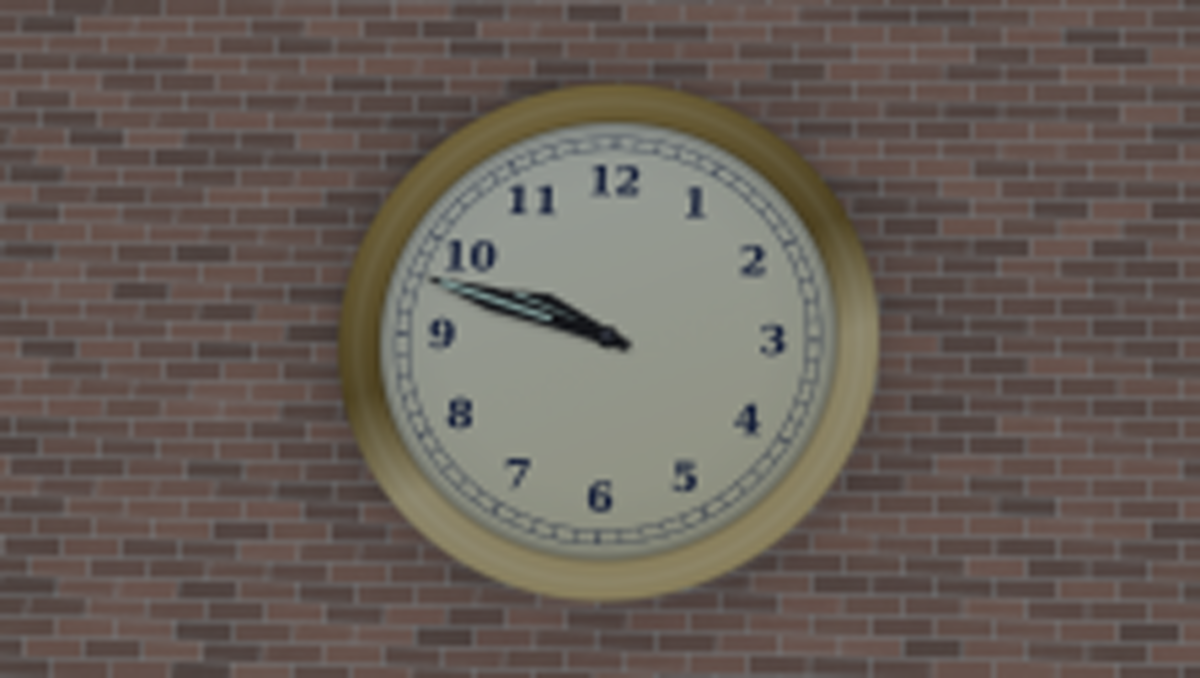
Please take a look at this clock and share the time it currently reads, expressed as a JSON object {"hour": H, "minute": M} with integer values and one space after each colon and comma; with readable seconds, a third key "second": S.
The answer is {"hour": 9, "minute": 48}
